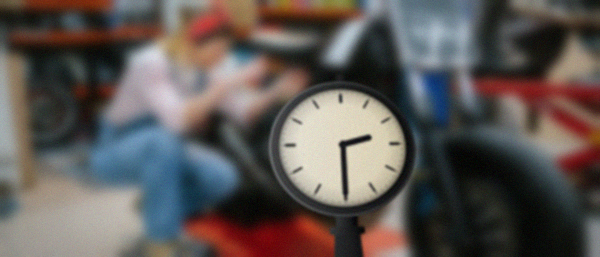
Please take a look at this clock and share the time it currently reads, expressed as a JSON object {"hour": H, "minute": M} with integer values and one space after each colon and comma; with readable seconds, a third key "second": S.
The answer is {"hour": 2, "minute": 30}
